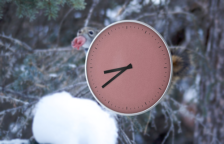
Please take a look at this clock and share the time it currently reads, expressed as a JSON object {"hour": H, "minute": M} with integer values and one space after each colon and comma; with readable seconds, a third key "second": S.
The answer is {"hour": 8, "minute": 39}
